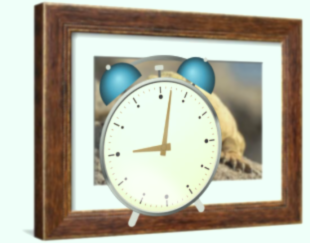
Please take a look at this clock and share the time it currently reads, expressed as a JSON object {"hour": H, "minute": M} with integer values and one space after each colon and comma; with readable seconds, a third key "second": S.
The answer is {"hour": 9, "minute": 2}
